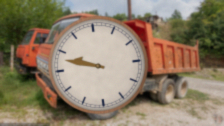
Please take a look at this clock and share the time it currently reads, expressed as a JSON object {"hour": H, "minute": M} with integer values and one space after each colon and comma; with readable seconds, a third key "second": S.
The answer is {"hour": 9, "minute": 48}
